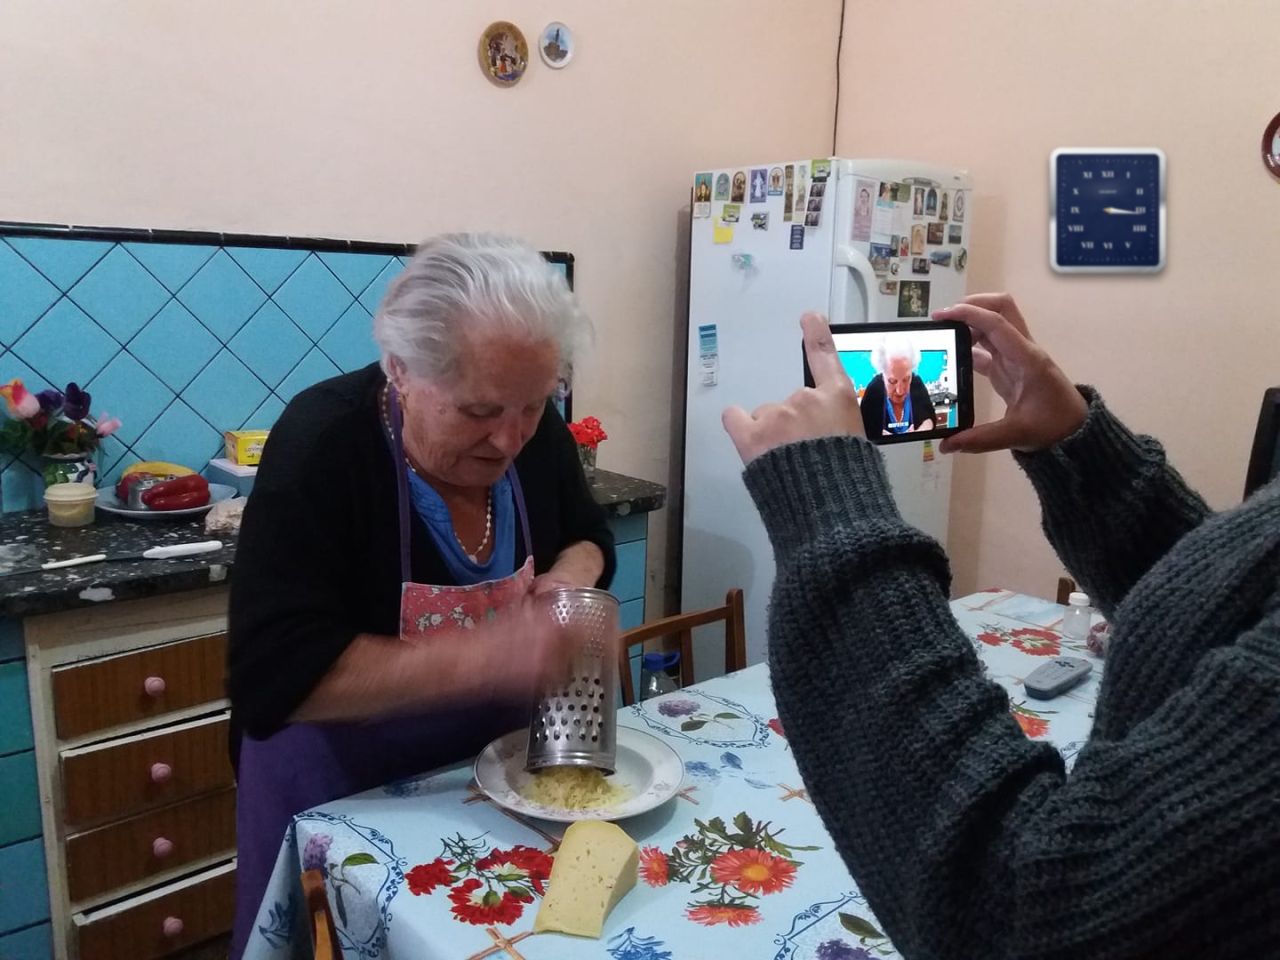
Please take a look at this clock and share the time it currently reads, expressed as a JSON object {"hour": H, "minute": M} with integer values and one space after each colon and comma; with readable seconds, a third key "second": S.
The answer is {"hour": 3, "minute": 16}
